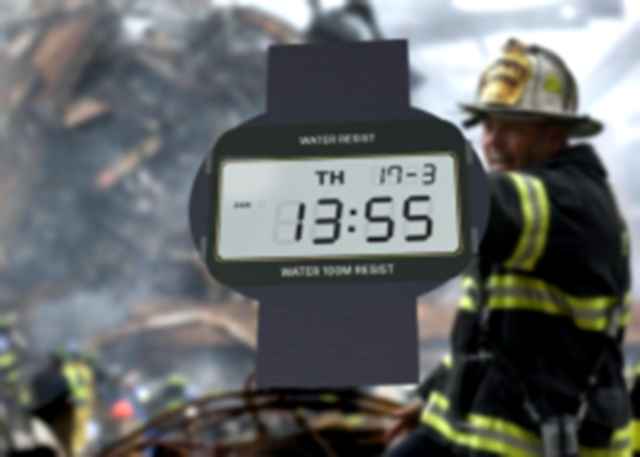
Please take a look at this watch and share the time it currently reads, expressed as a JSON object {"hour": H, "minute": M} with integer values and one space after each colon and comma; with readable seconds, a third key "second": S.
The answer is {"hour": 13, "minute": 55}
